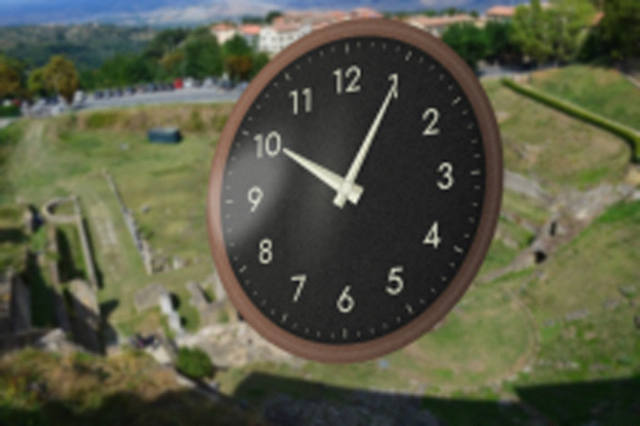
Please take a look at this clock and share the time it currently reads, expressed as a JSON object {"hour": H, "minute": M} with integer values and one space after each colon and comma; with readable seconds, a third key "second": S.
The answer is {"hour": 10, "minute": 5}
